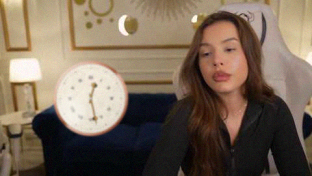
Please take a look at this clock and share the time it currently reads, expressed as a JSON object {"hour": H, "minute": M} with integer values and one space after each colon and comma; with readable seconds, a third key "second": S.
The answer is {"hour": 12, "minute": 28}
